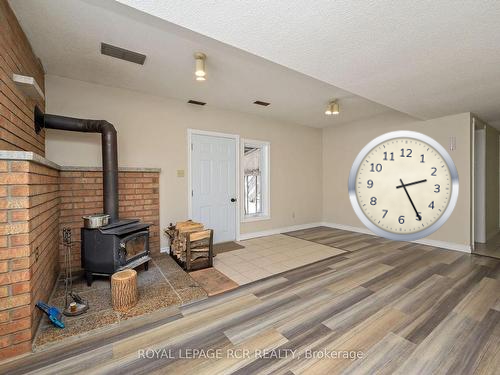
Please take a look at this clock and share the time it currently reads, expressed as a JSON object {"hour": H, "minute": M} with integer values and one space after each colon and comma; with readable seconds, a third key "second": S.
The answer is {"hour": 2, "minute": 25}
